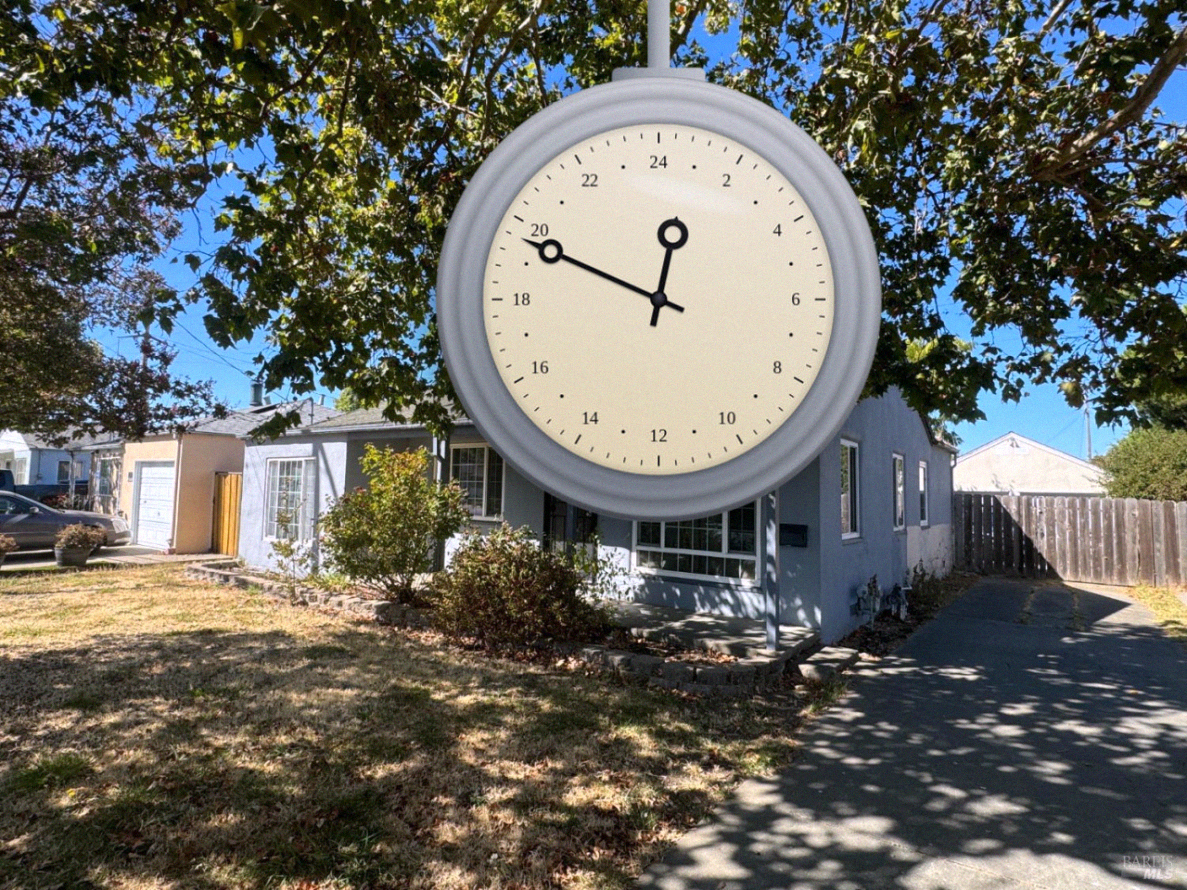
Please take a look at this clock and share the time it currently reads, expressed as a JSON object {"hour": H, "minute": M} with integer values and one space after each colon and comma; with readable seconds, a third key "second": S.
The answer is {"hour": 0, "minute": 49}
